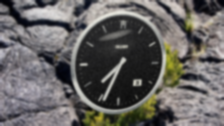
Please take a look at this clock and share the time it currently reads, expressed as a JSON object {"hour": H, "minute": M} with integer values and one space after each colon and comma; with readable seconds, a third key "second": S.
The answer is {"hour": 7, "minute": 34}
